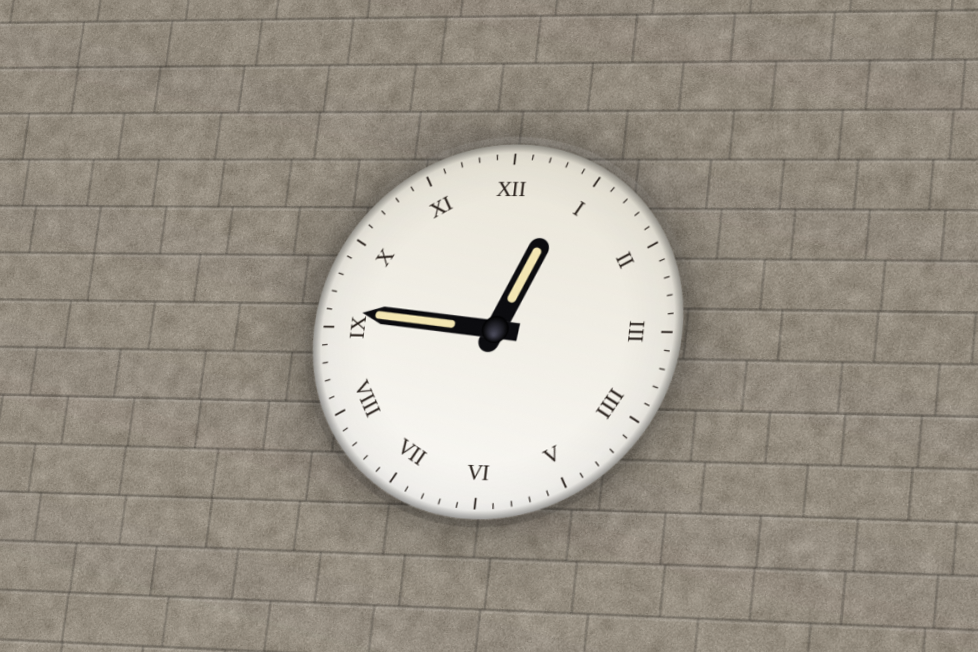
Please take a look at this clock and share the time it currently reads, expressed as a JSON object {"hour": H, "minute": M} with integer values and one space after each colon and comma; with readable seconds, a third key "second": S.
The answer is {"hour": 12, "minute": 46}
